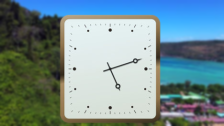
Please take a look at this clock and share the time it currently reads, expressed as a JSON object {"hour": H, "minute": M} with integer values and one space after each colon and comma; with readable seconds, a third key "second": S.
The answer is {"hour": 5, "minute": 12}
